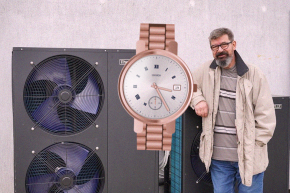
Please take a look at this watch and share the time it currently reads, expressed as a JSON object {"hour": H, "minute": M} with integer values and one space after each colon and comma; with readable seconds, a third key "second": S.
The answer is {"hour": 3, "minute": 25}
